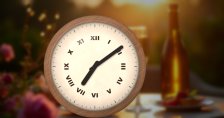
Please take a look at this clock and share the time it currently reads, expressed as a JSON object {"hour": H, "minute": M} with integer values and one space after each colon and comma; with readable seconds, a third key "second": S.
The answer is {"hour": 7, "minute": 9}
